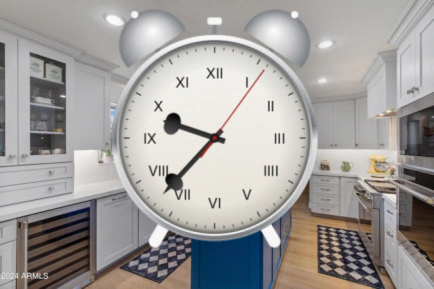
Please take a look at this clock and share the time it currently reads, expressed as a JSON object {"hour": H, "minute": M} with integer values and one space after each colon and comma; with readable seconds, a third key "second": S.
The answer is {"hour": 9, "minute": 37, "second": 6}
